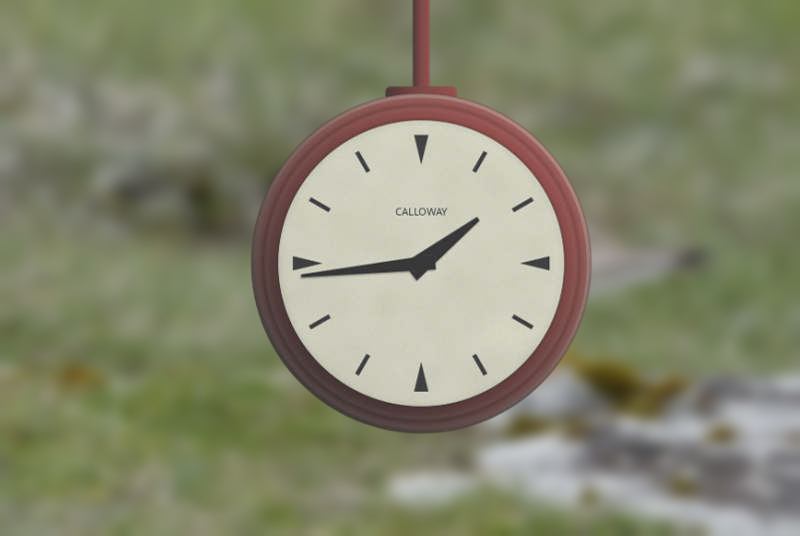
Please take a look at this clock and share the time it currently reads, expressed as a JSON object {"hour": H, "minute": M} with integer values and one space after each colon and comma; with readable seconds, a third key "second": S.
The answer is {"hour": 1, "minute": 44}
